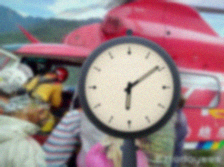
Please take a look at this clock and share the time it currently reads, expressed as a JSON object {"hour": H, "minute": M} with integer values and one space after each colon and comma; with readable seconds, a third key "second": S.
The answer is {"hour": 6, "minute": 9}
